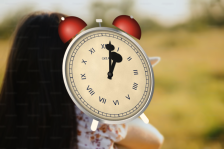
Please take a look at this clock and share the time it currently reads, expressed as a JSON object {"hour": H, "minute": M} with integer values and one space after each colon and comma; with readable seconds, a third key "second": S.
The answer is {"hour": 1, "minute": 2}
